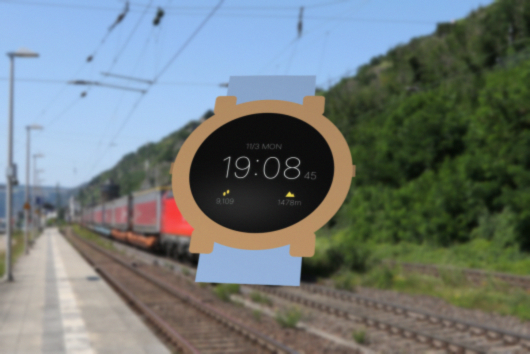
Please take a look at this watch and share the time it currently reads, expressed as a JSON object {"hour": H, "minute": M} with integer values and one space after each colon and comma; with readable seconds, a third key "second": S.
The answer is {"hour": 19, "minute": 8, "second": 45}
